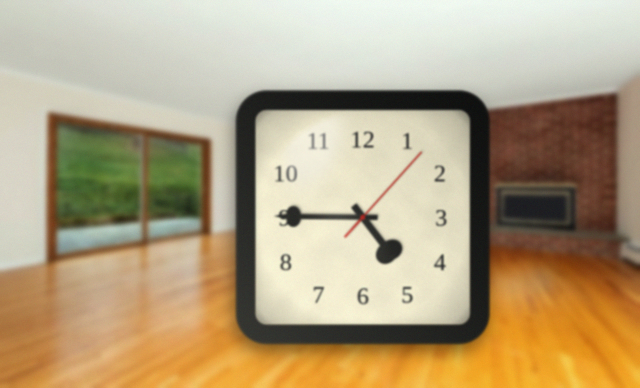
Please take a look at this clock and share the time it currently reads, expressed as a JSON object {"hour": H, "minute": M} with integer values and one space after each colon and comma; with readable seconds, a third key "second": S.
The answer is {"hour": 4, "minute": 45, "second": 7}
